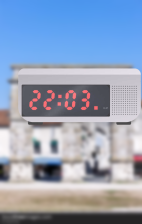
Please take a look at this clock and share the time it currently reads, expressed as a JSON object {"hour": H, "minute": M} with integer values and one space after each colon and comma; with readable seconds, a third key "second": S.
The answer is {"hour": 22, "minute": 3}
